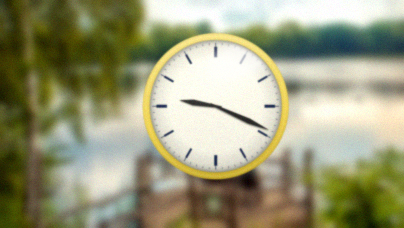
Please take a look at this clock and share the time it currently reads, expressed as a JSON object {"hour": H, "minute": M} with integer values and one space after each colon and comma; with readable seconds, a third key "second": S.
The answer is {"hour": 9, "minute": 19}
